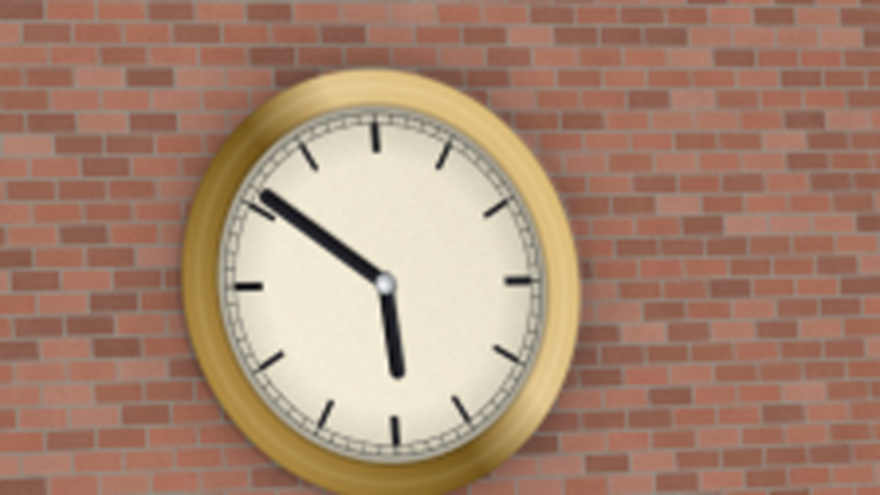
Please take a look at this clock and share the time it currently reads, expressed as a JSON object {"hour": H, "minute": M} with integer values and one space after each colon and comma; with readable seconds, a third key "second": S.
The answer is {"hour": 5, "minute": 51}
